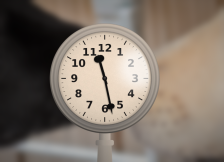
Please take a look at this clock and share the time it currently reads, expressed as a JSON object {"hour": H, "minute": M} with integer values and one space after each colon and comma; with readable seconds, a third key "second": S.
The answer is {"hour": 11, "minute": 28}
